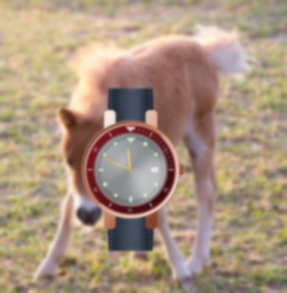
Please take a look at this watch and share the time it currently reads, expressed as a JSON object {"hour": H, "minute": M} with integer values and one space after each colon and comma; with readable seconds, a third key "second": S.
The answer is {"hour": 11, "minute": 49}
